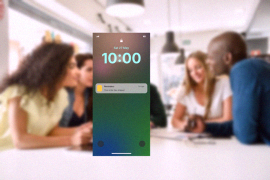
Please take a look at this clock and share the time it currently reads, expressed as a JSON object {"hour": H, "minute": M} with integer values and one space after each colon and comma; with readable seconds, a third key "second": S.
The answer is {"hour": 10, "minute": 0}
